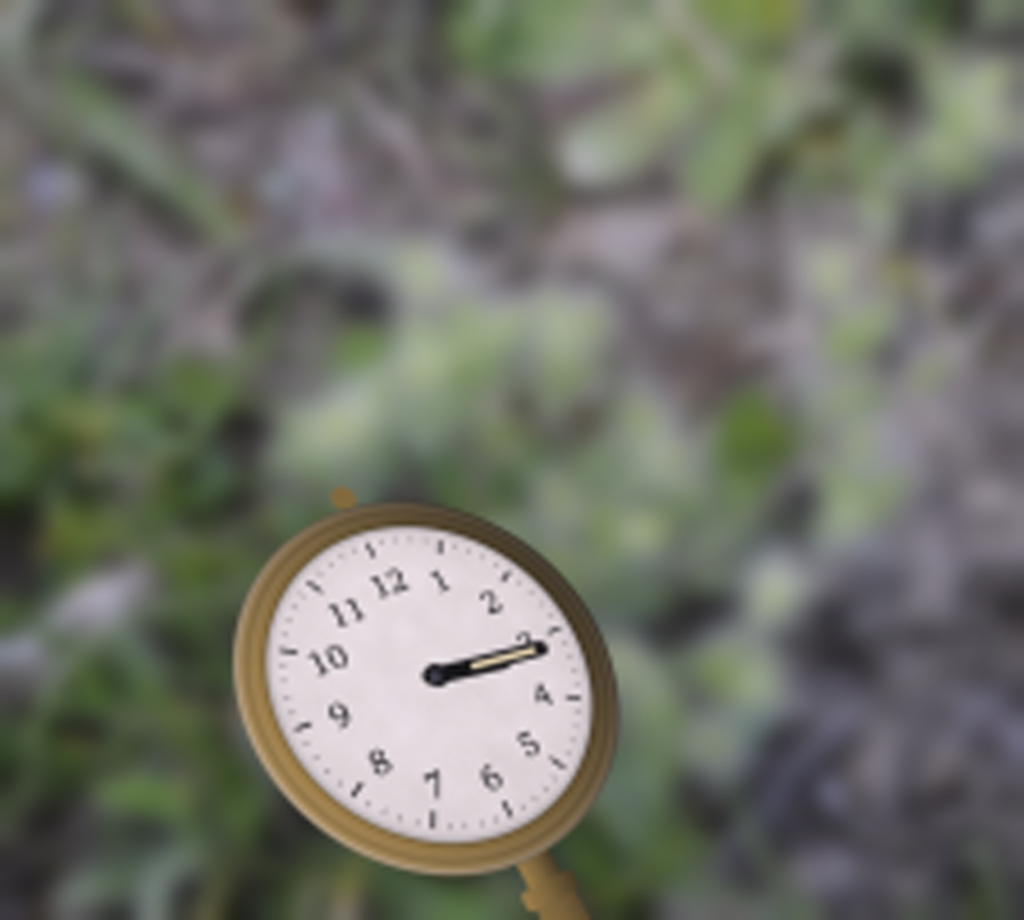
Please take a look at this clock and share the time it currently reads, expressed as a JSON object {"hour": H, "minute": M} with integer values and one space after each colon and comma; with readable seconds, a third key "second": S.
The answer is {"hour": 3, "minute": 16}
